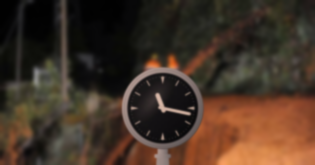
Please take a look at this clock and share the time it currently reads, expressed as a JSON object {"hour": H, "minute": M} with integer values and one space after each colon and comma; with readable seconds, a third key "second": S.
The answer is {"hour": 11, "minute": 17}
